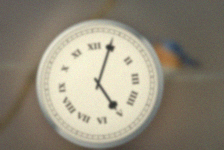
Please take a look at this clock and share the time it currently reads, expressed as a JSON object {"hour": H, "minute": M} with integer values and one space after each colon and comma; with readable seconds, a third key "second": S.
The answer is {"hour": 5, "minute": 4}
